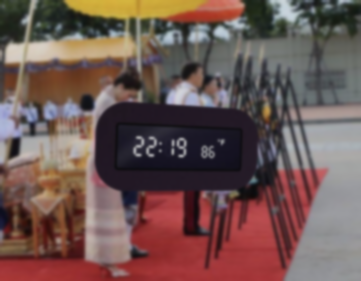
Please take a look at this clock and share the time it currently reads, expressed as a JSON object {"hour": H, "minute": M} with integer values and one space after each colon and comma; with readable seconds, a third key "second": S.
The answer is {"hour": 22, "minute": 19}
